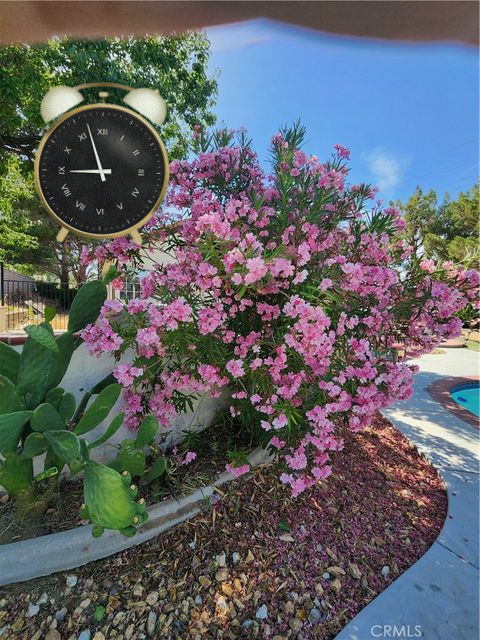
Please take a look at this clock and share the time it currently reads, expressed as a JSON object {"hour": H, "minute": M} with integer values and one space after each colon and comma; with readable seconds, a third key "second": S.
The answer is {"hour": 8, "minute": 57}
